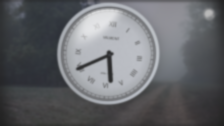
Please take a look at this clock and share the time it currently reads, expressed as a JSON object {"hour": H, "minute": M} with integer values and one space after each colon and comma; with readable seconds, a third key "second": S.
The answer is {"hour": 5, "minute": 40}
